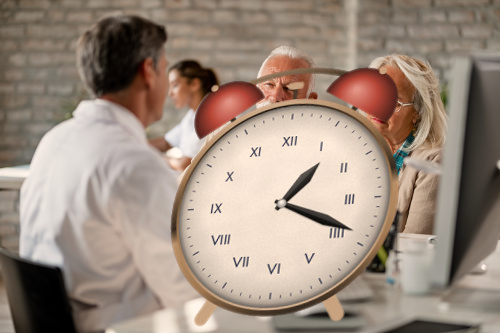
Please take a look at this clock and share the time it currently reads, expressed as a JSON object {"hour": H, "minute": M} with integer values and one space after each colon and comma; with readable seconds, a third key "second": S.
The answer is {"hour": 1, "minute": 19}
